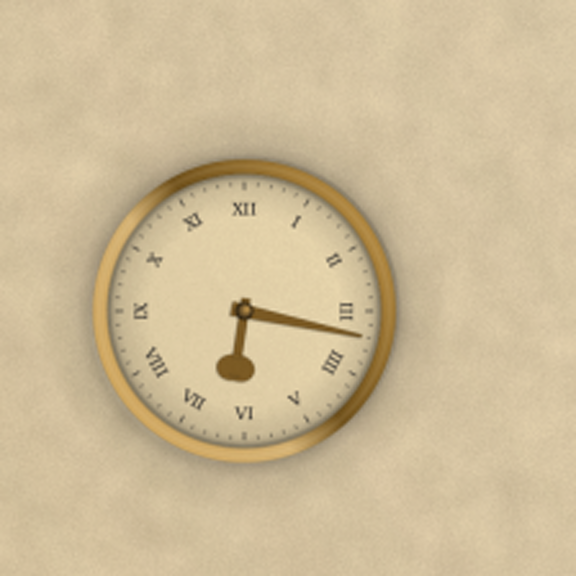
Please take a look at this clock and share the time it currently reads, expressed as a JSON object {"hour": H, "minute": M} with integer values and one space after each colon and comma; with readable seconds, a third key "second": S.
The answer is {"hour": 6, "minute": 17}
